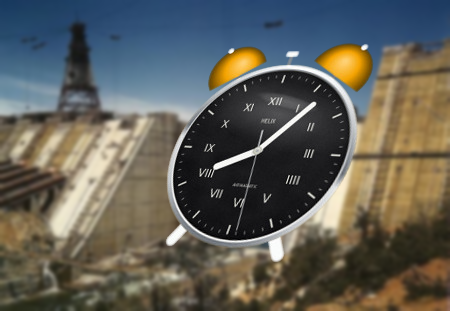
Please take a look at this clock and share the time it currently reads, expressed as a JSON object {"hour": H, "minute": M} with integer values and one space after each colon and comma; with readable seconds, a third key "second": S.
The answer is {"hour": 8, "minute": 6, "second": 29}
